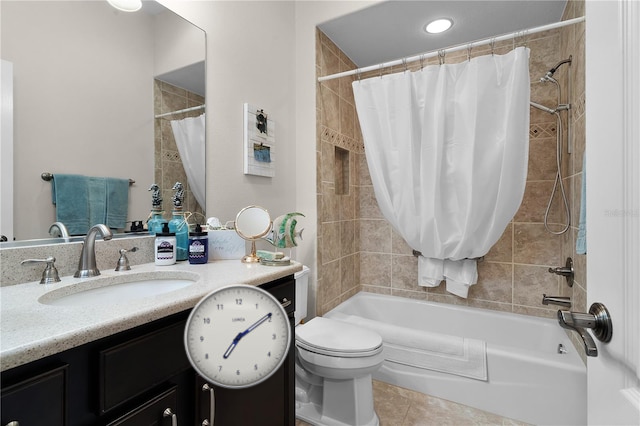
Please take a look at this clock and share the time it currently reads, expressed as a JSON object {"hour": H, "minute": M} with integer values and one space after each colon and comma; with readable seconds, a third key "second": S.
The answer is {"hour": 7, "minute": 9}
